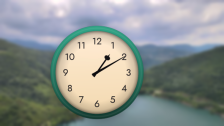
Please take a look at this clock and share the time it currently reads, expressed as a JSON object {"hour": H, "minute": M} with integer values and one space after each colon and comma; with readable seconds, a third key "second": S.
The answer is {"hour": 1, "minute": 10}
